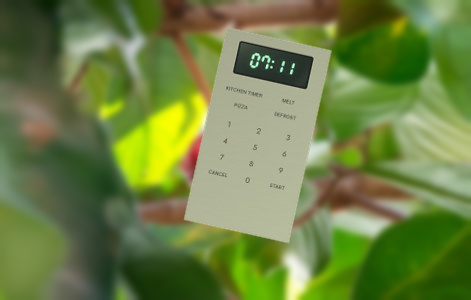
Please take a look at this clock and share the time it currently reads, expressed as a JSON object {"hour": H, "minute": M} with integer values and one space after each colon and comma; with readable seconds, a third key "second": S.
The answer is {"hour": 7, "minute": 11}
